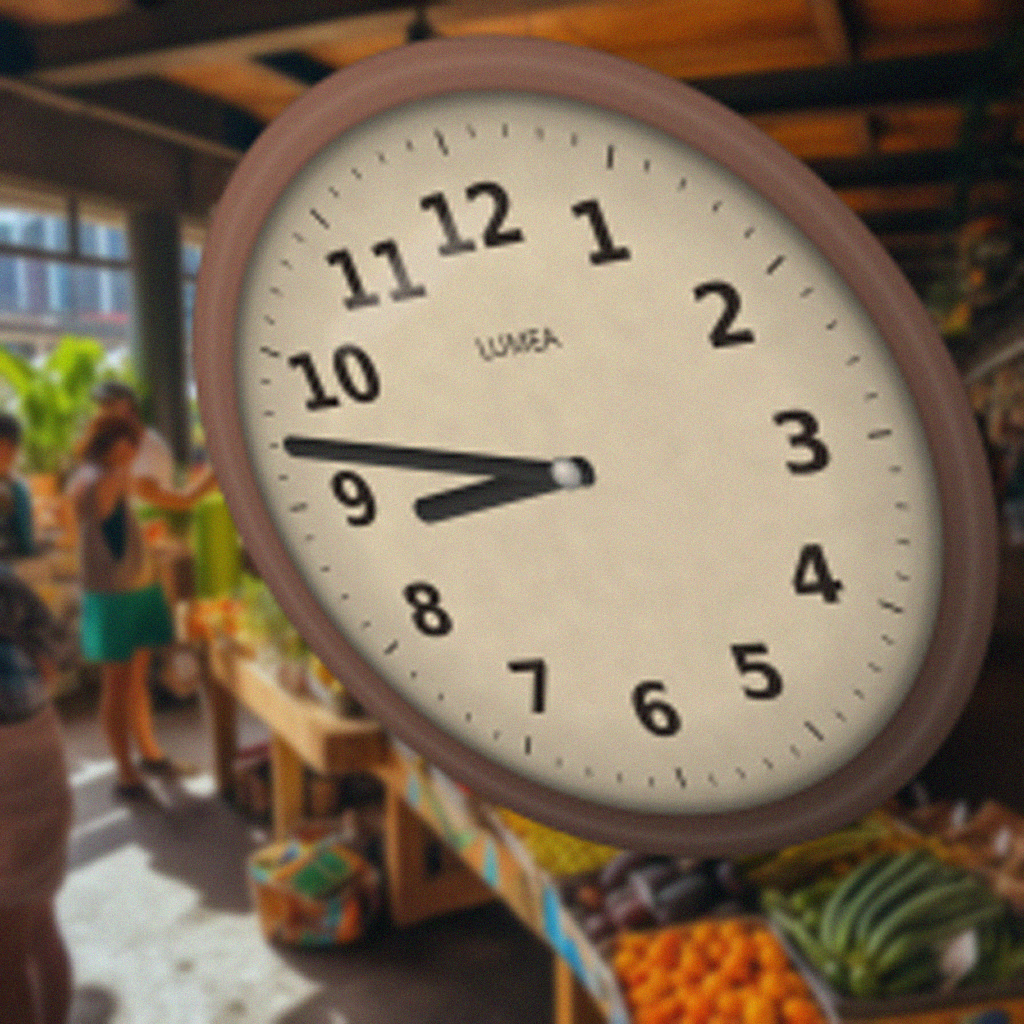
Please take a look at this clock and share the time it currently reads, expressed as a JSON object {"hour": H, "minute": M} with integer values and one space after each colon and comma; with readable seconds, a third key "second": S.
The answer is {"hour": 8, "minute": 47}
